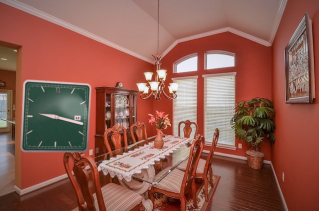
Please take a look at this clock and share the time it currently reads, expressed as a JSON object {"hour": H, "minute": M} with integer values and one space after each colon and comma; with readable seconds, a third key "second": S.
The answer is {"hour": 9, "minute": 17}
